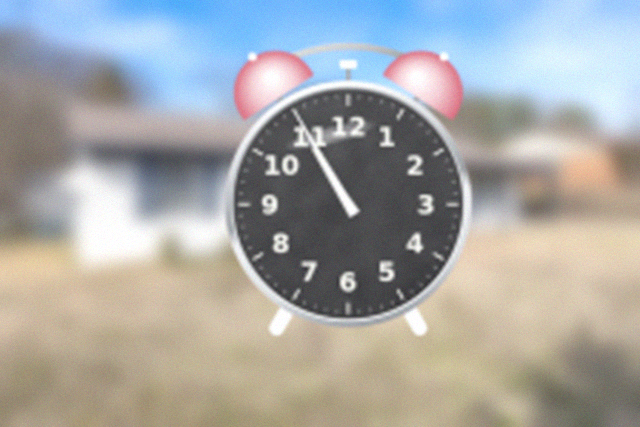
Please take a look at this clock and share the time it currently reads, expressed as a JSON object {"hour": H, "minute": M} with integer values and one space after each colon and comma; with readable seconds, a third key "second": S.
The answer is {"hour": 10, "minute": 55}
